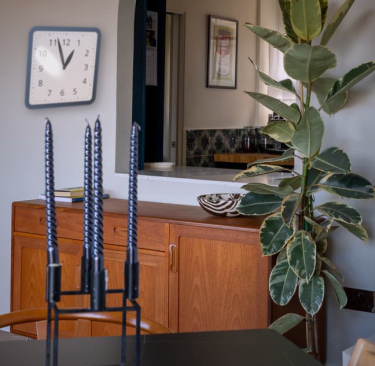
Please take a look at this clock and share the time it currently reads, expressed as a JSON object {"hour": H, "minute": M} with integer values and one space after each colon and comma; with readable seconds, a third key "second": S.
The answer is {"hour": 12, "minute": 57}
